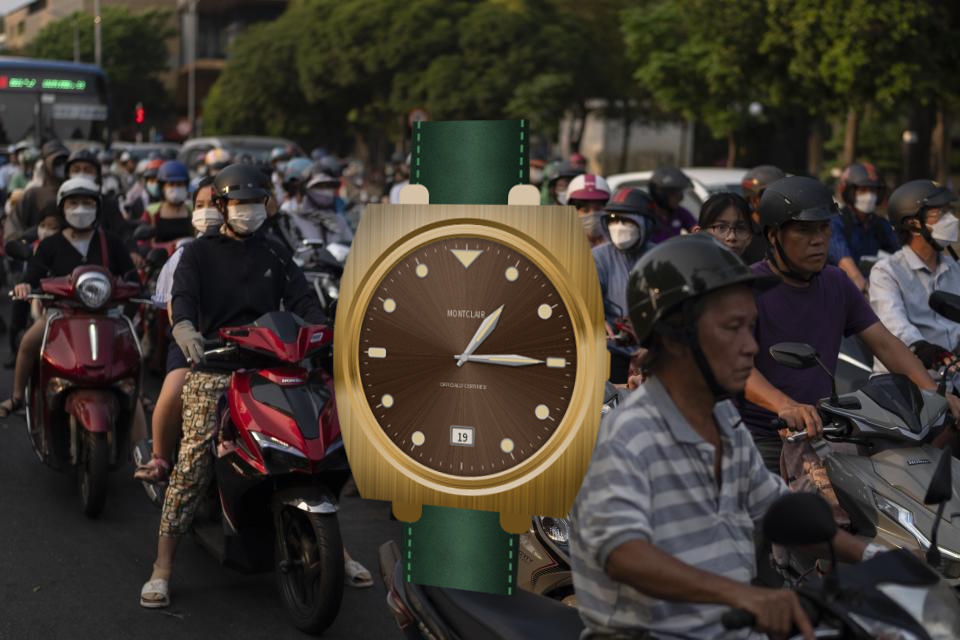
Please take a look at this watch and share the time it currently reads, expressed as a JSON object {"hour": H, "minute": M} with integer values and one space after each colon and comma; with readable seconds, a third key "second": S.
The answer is {"hour": 1, "minute": 15}
